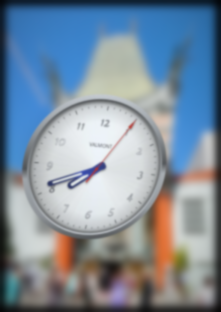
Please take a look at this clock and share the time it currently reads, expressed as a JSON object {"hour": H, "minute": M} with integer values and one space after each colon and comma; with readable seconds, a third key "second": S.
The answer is {"hour": 7, "minute": 41, "second": 5}
